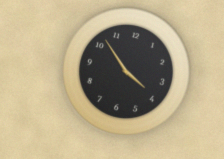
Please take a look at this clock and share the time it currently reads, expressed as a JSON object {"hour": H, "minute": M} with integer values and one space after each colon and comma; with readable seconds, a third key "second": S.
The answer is {"hour": 3, "minute": 52}
